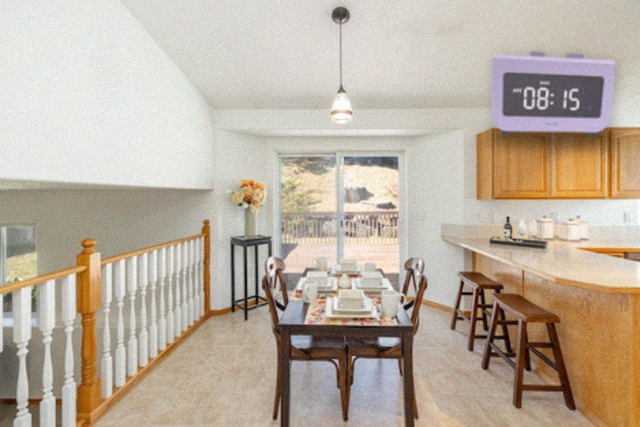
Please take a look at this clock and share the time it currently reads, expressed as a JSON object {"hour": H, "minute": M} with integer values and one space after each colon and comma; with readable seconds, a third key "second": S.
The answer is {"hour": 8, "minute": 15}
